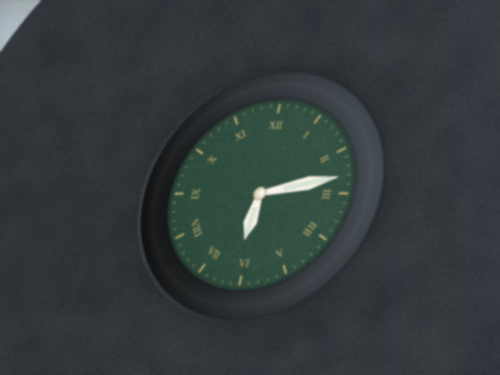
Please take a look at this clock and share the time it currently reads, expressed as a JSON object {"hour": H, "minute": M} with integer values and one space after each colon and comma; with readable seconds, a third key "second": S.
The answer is {"hour": 6, "minute": 13}
